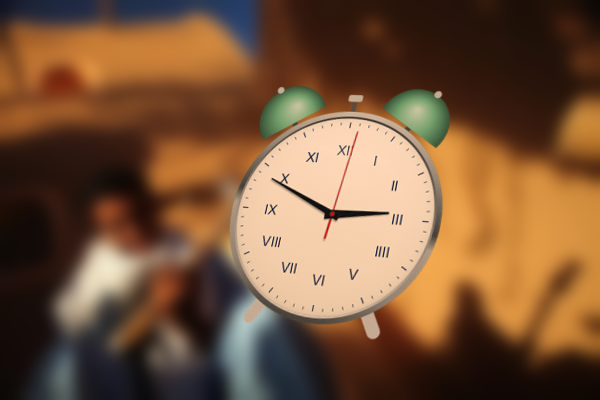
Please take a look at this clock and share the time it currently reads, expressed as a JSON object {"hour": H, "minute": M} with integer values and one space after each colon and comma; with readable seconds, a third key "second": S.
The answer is {"hour": 2, "minute": 49, "second": 1}
